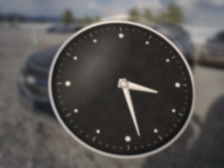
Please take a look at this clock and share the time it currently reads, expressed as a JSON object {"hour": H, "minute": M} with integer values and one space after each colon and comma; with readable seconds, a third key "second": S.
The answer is {"hour": 3, "minute": 28}
